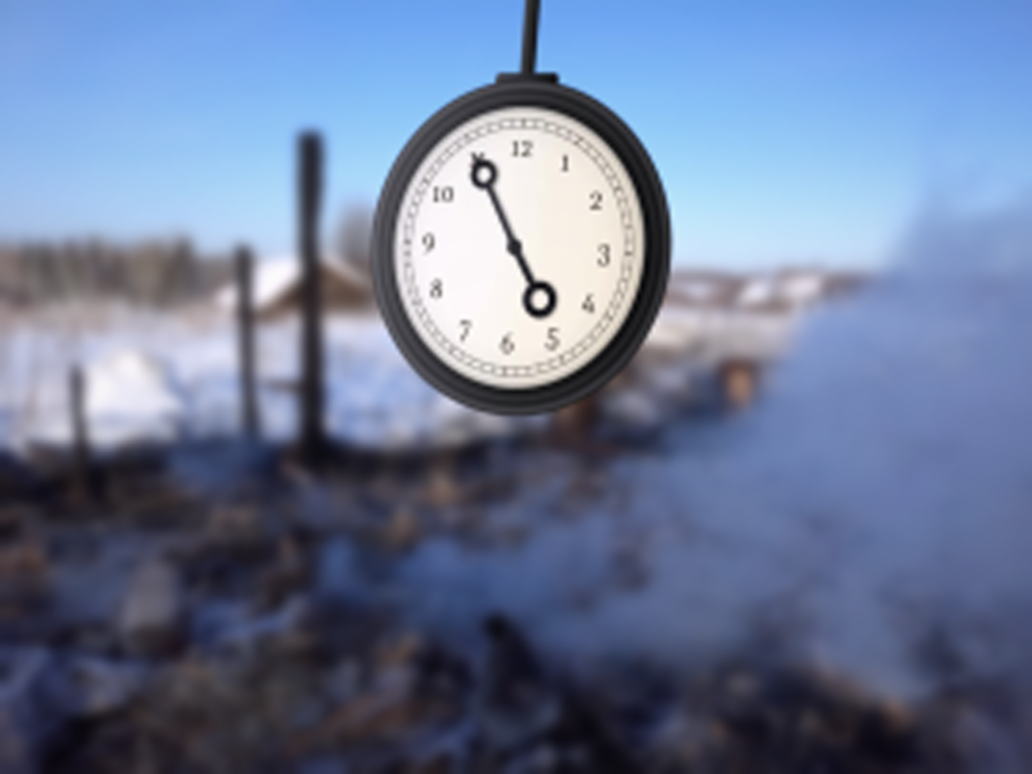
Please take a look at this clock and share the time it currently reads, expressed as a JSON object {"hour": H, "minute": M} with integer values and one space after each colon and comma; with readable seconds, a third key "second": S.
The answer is {"hour": 4, "minute": 55}
